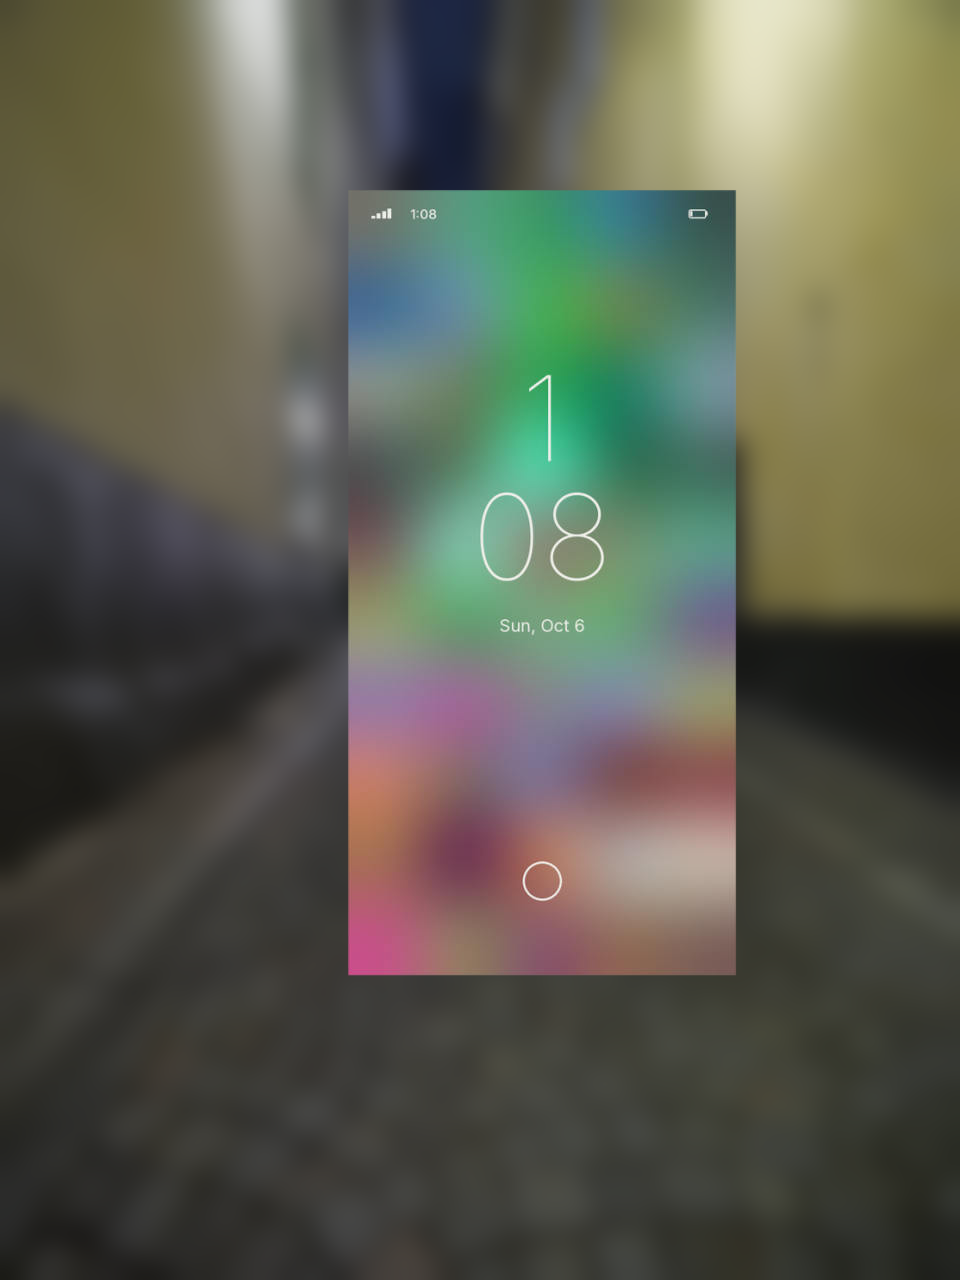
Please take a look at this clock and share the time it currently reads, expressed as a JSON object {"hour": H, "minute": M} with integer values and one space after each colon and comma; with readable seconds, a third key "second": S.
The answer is {"hour": 1, "minute": 8}
